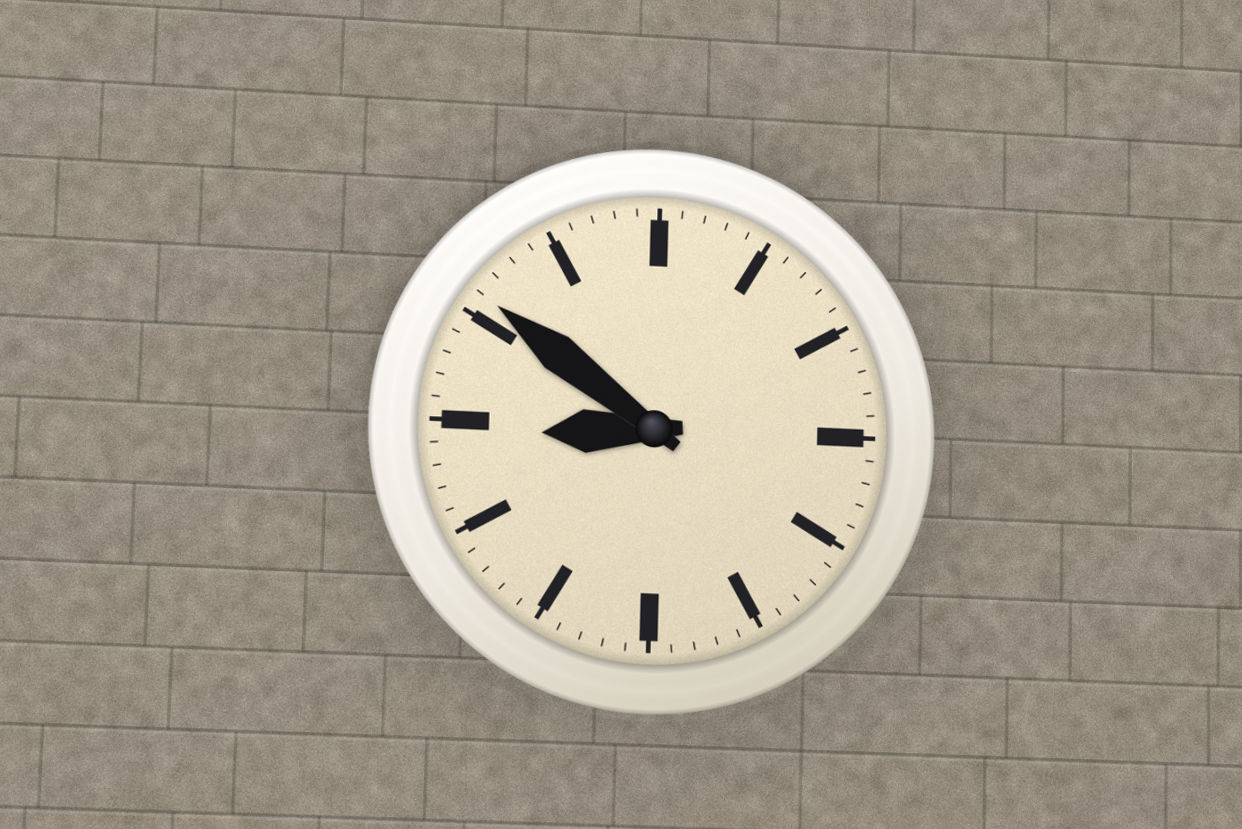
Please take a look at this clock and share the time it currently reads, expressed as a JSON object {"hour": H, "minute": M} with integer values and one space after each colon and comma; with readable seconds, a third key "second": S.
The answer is {"hour": 8, "minute": 51}
